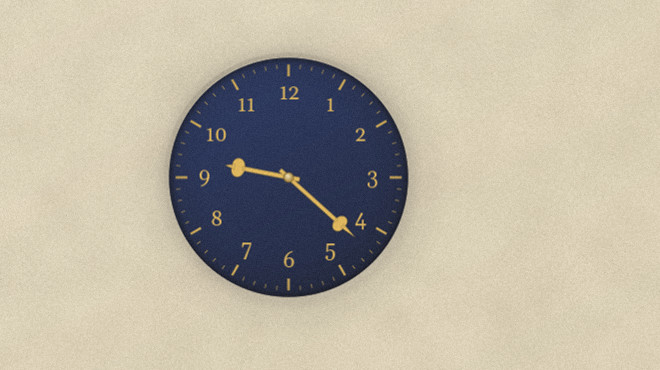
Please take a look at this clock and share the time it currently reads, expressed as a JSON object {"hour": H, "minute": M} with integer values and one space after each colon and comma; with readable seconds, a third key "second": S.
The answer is {"hour": 9, "minute": 22}
